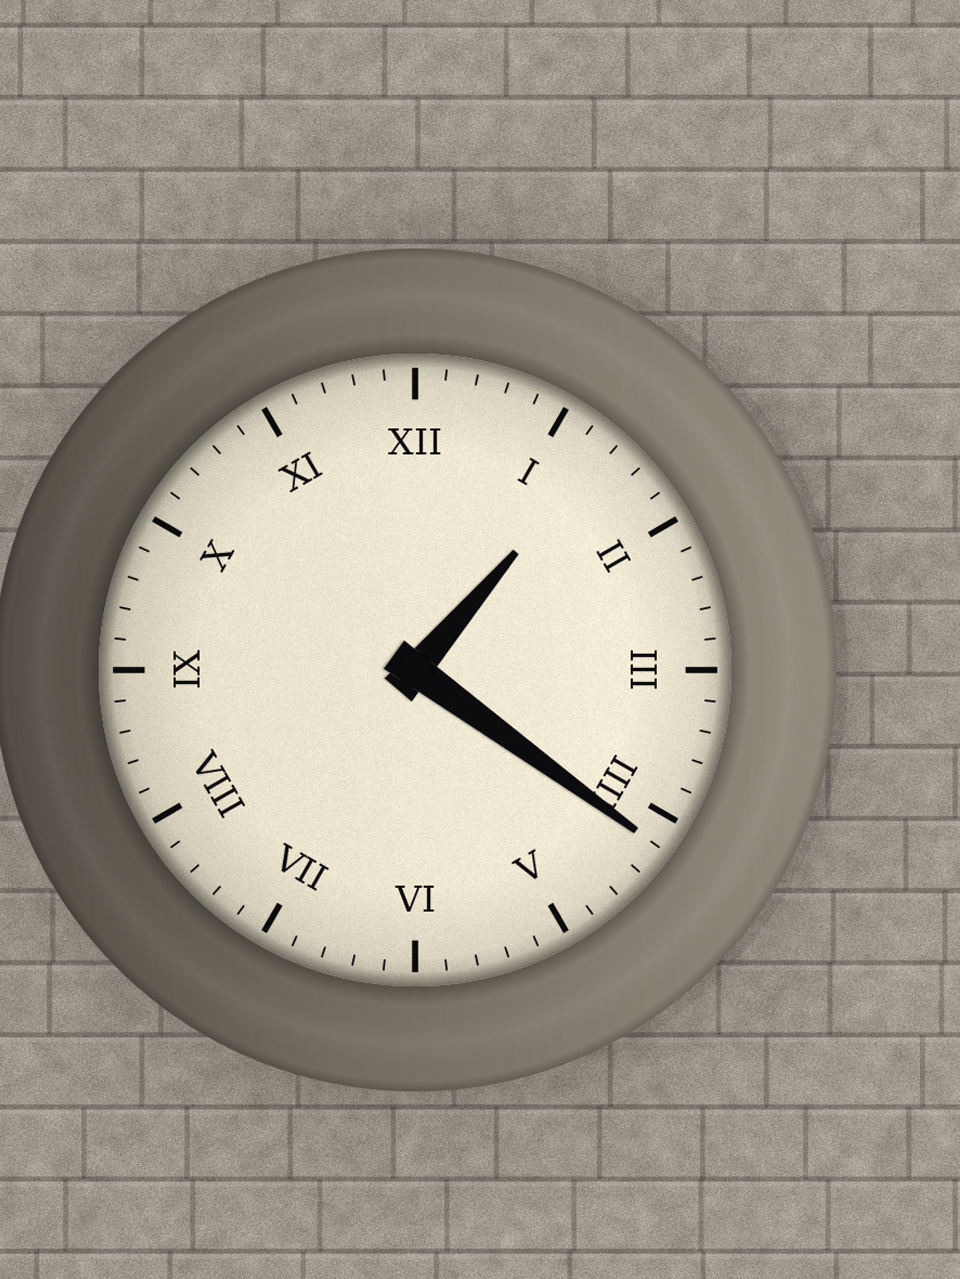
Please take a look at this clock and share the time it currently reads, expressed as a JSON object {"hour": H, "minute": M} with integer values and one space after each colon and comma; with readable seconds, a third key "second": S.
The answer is {"hour": 1, "minute": 21}
